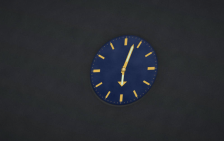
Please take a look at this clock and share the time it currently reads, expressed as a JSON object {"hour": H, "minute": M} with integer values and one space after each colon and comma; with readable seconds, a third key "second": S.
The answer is {"hour": 6, "minute": 3}
